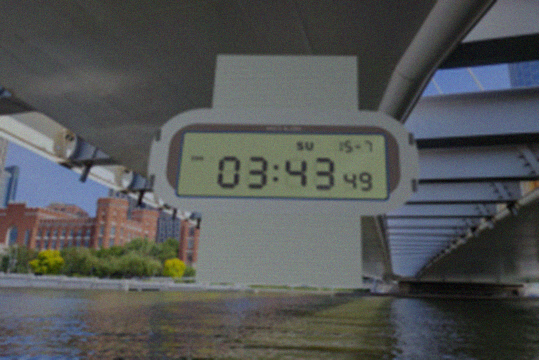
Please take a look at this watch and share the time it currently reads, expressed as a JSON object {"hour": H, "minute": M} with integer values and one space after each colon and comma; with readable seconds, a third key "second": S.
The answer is {"hour": 3, "minute": 43, "second": 49}
